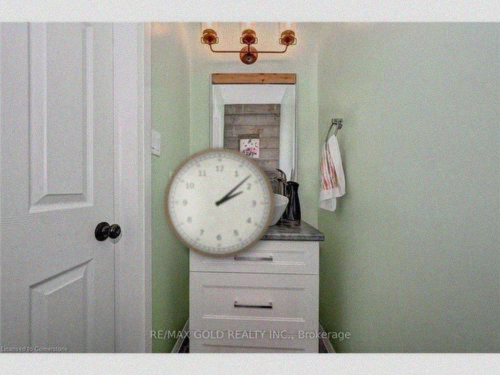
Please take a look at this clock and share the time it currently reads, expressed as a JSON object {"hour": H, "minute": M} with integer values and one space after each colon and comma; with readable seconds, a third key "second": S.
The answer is {"hour": 2, "minute": 8}
